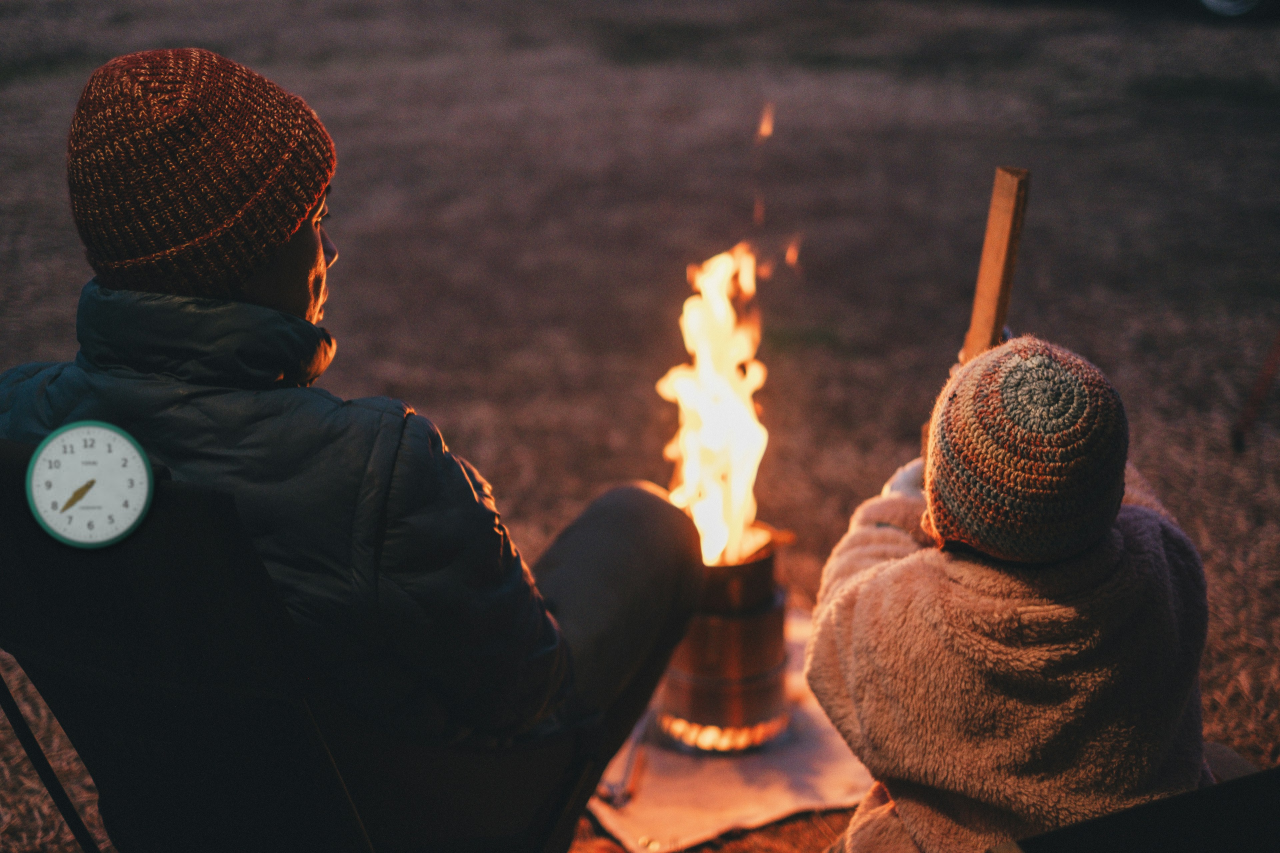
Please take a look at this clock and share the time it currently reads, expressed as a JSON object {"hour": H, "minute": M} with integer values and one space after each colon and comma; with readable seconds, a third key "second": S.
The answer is {"hour": 7, "minute": 38}
